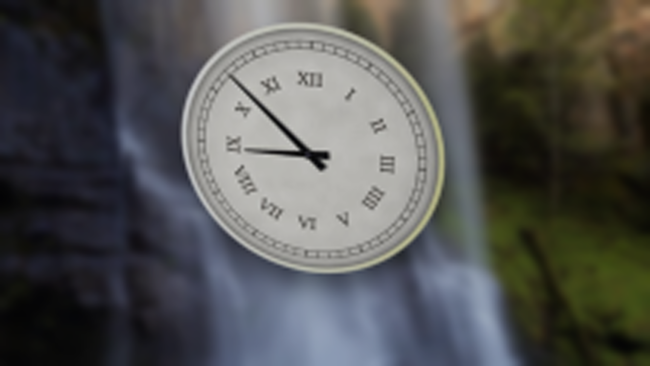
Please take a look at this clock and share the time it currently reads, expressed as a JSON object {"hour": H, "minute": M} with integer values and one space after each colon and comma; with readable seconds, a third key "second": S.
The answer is {"hour": 8, "minute": 52}
